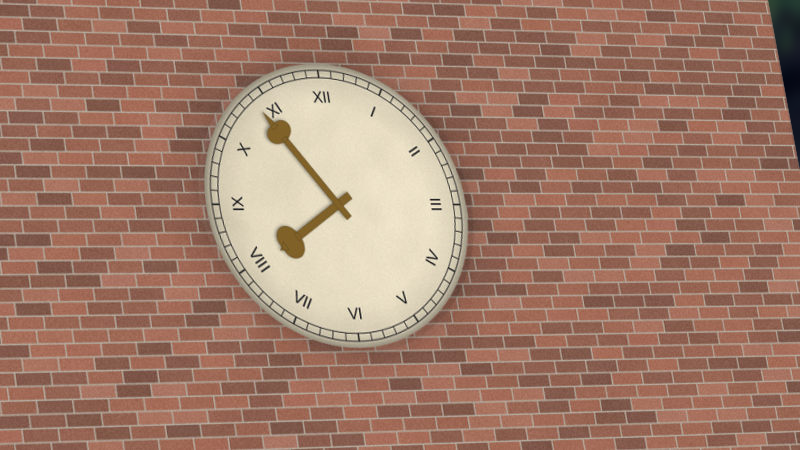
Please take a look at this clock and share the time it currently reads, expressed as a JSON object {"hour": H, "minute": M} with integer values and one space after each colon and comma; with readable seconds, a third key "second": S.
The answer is {"hour": 7, "minute": 54}
